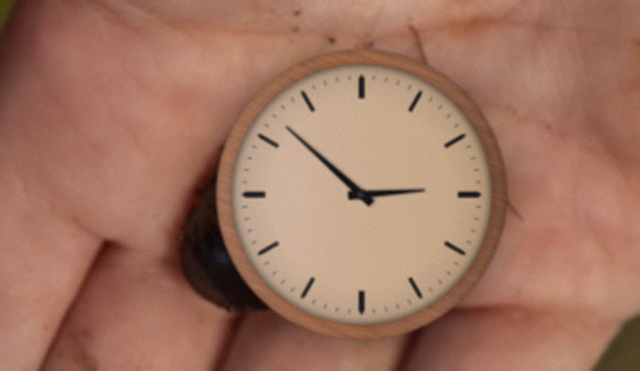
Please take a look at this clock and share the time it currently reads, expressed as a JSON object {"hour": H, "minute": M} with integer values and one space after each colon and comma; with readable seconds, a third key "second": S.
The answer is {"hour": 2, "minute": 52}
